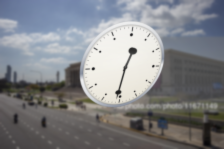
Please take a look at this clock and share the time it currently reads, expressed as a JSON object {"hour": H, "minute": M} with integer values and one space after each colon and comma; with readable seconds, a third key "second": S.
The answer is {"hour": 12, "minute": 31}
